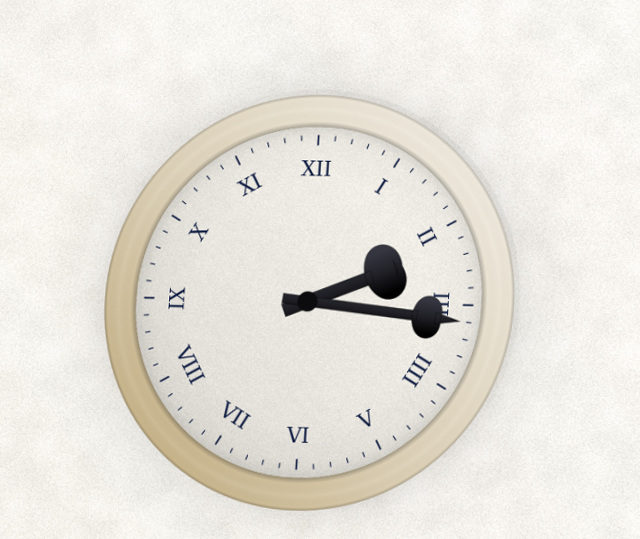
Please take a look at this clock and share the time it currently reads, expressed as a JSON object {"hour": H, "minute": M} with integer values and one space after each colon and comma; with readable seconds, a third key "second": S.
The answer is {"hour": 2, "minute": 16}
